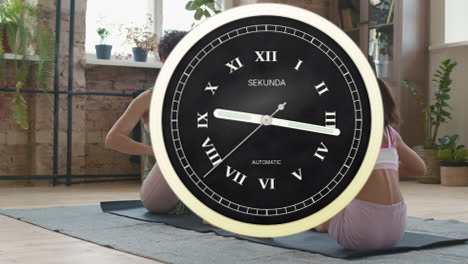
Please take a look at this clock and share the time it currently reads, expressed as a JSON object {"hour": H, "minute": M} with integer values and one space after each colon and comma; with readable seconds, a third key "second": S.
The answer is {"hour": 9, "minute": 16, "second": 38}
